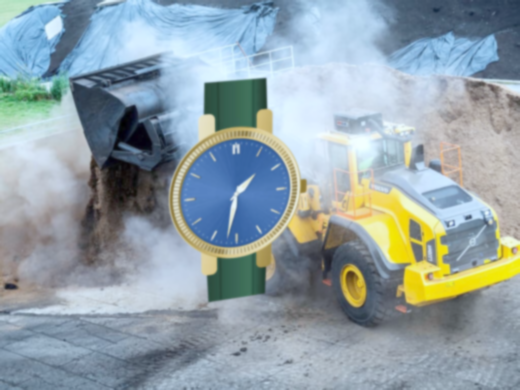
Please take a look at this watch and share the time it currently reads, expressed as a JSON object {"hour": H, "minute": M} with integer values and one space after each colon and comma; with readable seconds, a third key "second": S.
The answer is {"hour": 1, "minute": 32}
